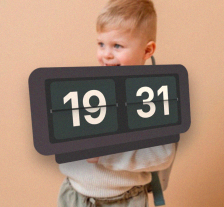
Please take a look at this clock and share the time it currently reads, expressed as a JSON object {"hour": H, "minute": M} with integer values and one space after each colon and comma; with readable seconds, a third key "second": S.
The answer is {"hour": 19, "minute": 31}
